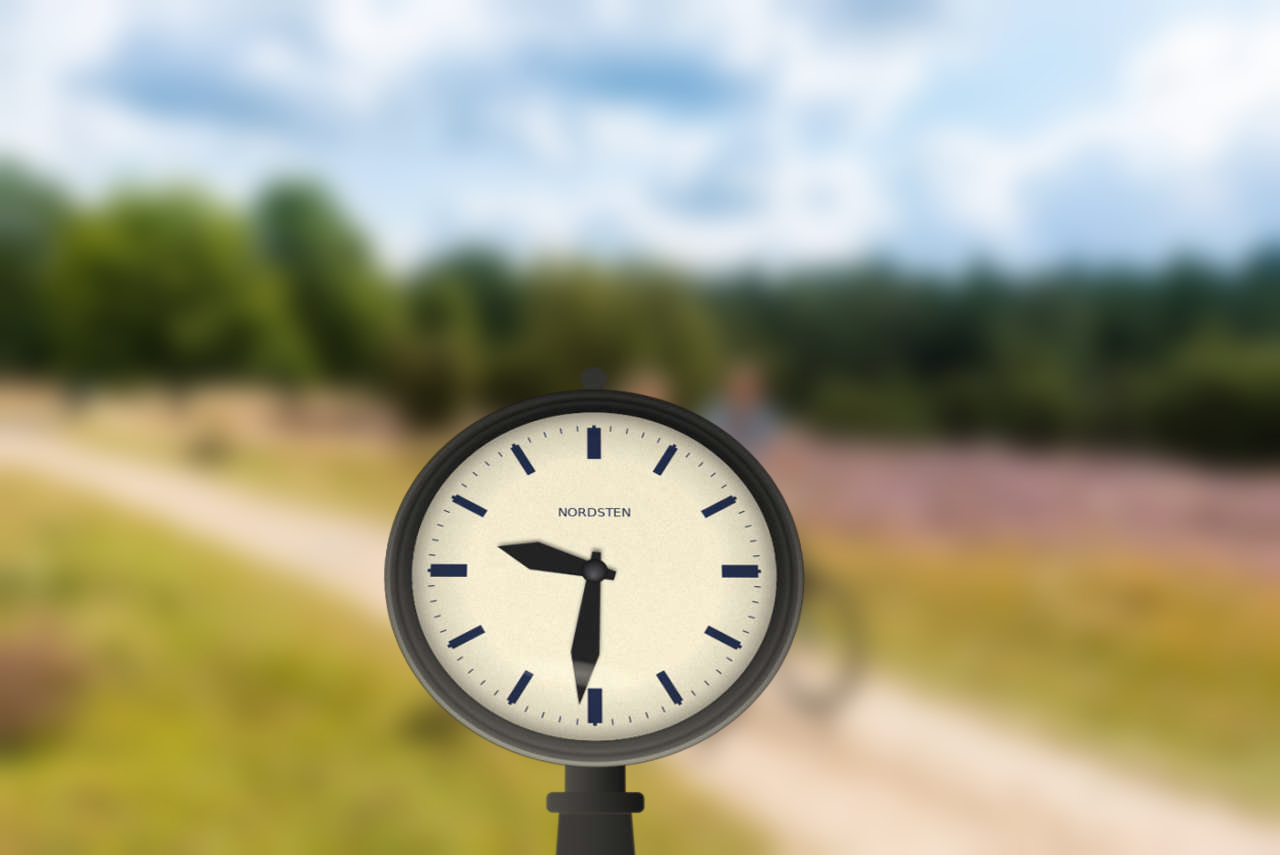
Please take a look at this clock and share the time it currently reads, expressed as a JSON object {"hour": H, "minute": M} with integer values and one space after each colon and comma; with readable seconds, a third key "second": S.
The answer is {"hour": 9, "minute": 31}
